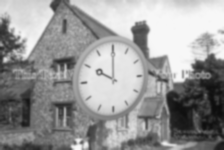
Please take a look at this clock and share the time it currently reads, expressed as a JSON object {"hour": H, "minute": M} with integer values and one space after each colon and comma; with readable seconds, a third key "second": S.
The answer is {"hour": 10, "minute": 0}
